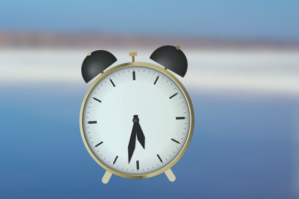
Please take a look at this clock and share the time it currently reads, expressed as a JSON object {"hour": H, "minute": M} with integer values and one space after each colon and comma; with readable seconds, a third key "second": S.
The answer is {"hour": 5, "minute": 32}
